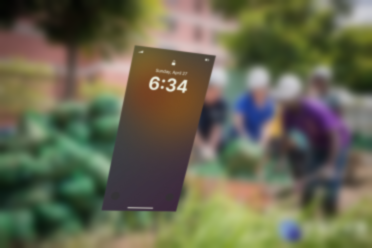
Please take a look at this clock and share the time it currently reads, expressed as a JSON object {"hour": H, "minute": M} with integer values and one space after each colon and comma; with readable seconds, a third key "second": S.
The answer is {"hour": 6, "minute": 34}
